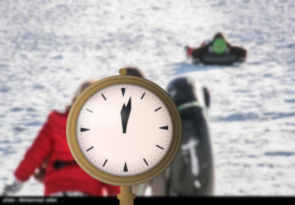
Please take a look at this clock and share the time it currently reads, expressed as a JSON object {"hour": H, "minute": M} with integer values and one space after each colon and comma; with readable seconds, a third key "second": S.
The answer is {"hour": 12, "minute": 2}
